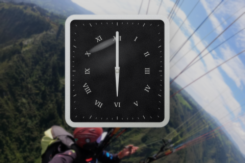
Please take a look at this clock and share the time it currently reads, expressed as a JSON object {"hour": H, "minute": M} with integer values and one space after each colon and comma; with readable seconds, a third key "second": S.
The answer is {"hour": 6, "minute": 0}
